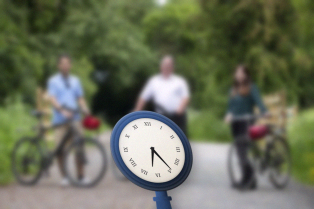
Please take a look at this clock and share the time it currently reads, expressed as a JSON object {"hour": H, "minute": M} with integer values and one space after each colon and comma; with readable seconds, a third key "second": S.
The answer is {"hour": 6, "minute": 24}
